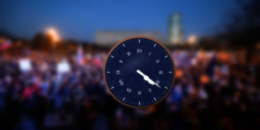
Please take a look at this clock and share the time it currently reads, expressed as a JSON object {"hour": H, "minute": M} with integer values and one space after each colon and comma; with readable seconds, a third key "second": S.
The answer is {"hour": 4, "minute": 21}
